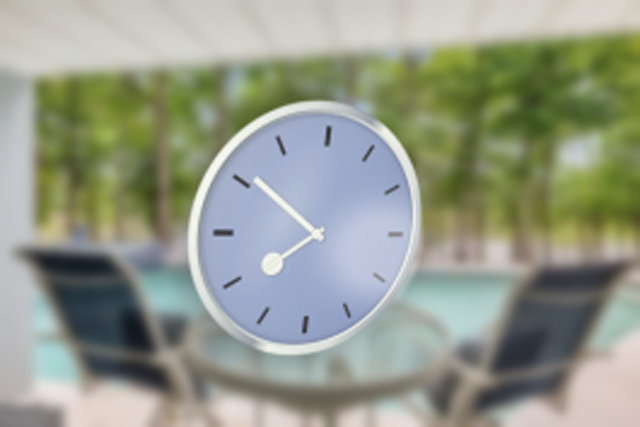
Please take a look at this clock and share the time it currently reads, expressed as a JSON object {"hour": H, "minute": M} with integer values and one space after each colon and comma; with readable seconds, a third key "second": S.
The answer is {"hour": 7, "minute": 51}
